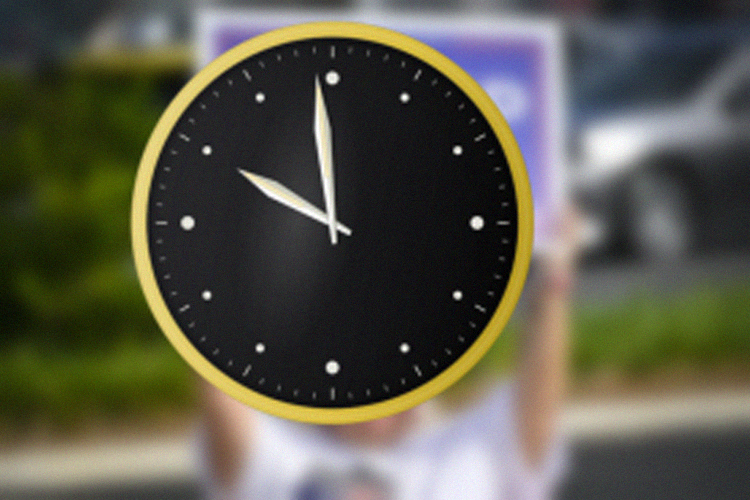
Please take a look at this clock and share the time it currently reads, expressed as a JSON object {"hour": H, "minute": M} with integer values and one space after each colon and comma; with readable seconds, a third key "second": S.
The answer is {"hour": 9, "minute": 59}
